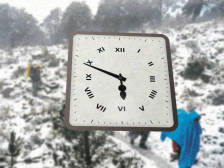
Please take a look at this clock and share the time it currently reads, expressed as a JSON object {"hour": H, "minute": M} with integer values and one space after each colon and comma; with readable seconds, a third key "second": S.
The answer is {"hour": 5, "minute": 49}
